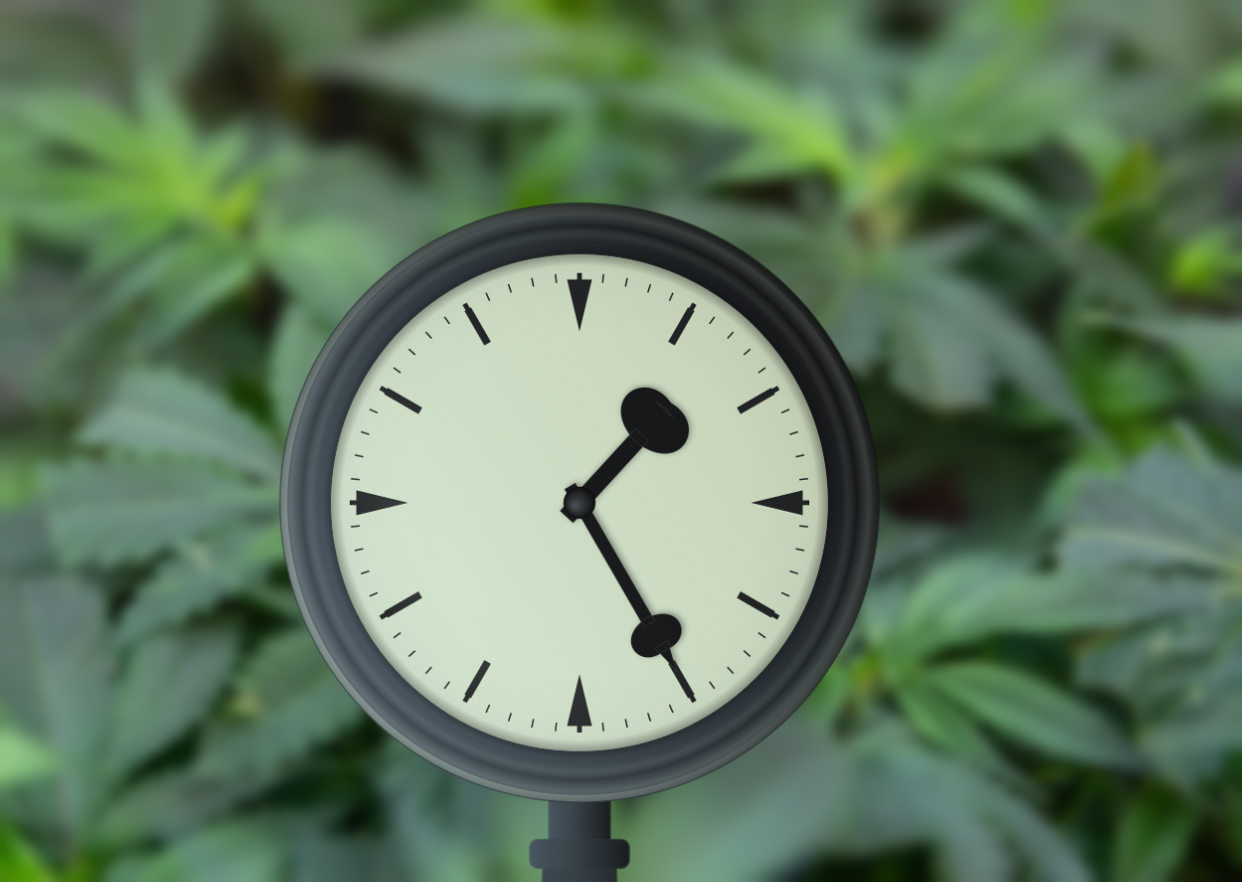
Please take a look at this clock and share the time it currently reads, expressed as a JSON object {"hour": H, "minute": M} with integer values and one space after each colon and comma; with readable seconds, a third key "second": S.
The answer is {"hour": 1, "minute": 25}
